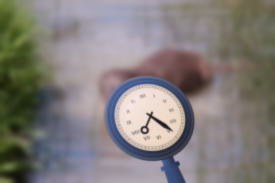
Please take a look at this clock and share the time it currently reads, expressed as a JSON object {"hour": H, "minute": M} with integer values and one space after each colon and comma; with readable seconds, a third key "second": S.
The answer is {"hour": 7, "minute": 24}
